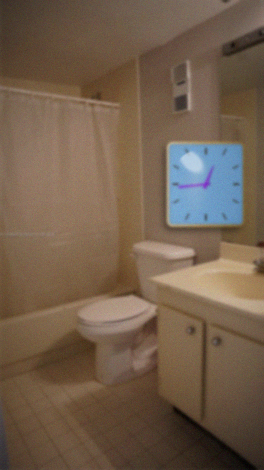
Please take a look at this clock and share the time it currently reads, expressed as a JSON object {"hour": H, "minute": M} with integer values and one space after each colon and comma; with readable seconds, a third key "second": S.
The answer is {"hour": 12, "minute": 44}
